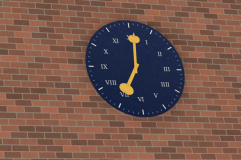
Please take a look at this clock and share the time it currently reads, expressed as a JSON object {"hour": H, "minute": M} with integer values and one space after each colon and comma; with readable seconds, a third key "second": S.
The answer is {"hour": 7, "minute": 1}
